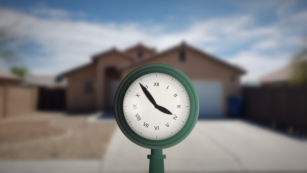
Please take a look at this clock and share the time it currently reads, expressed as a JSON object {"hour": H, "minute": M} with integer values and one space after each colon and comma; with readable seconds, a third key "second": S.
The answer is {"hour": 3, "minute": 54}
